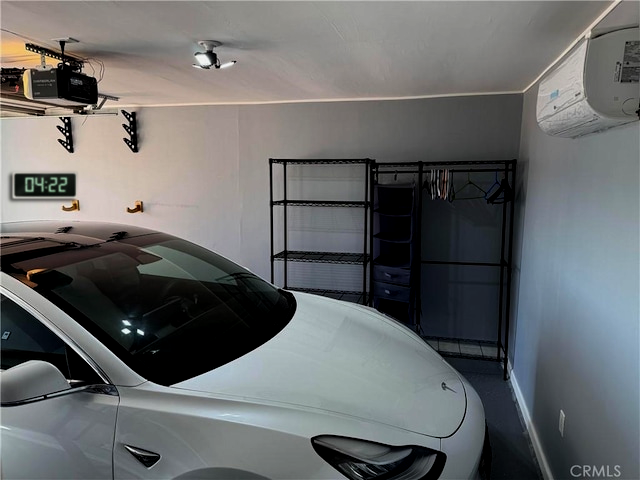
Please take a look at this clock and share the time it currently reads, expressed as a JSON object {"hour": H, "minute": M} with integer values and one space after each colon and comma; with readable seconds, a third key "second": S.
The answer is {"hour": 4, "minute": 22}
